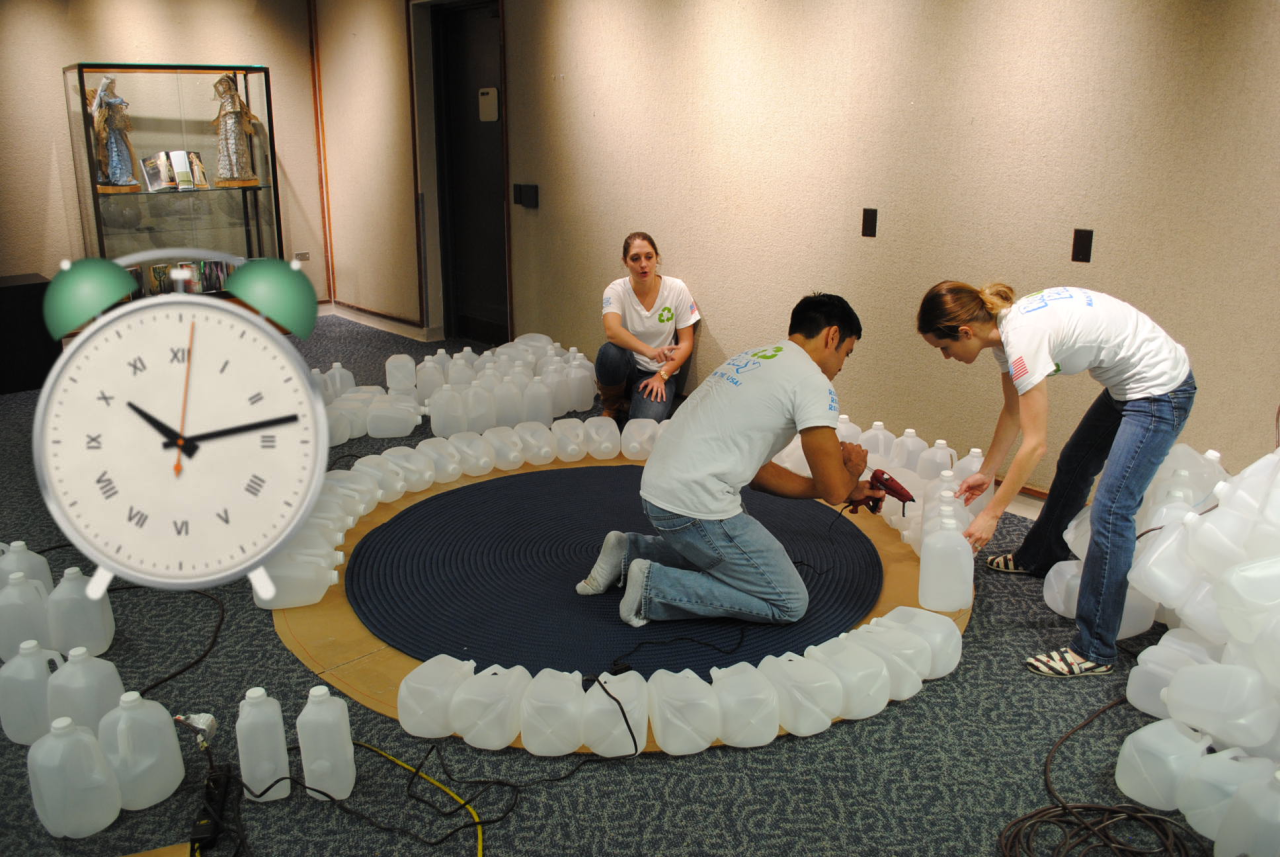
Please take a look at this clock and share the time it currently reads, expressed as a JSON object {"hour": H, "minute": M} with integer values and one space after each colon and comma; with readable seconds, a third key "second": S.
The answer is {"hour": 10, "minute": 13, "second": 1}
